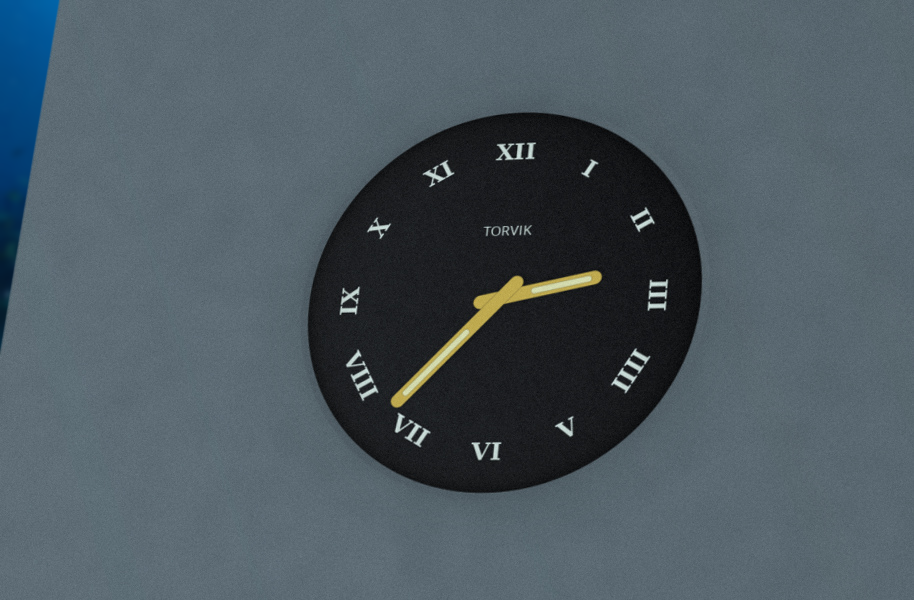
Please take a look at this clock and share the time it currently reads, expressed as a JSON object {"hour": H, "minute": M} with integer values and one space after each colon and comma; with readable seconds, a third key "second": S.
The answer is {"hour": 2, "minute": 37}
